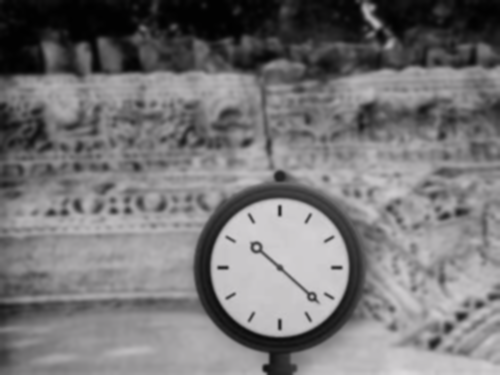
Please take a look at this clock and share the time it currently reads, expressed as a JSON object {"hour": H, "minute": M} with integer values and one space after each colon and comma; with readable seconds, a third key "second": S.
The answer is {"hour": 10, "minute": 22}
